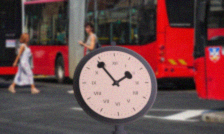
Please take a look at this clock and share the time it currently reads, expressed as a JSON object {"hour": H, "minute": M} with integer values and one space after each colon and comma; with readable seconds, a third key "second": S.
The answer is {"hour": 1, "minute": 54}
